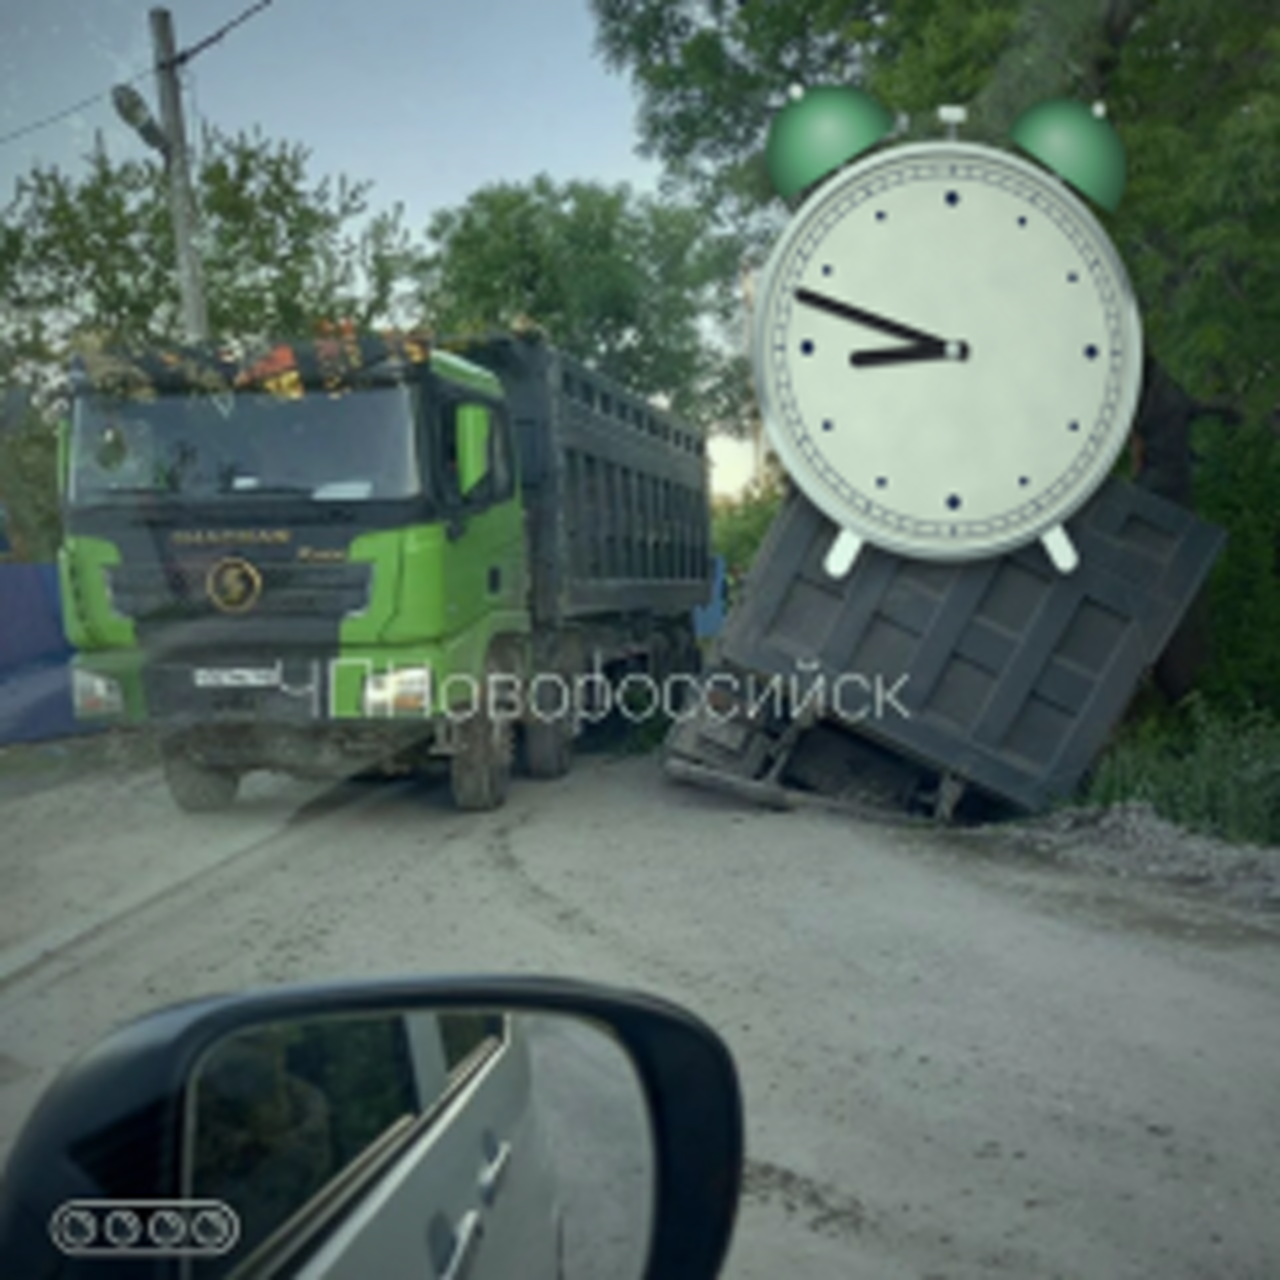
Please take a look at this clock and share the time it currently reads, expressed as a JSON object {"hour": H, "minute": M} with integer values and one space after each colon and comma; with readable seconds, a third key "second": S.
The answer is {"hour": 8, "minute": 48}
